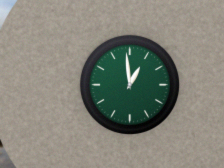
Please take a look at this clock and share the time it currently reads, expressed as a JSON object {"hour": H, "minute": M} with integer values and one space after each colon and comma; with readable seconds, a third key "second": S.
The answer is {"hour": 12, "minute": 59}
